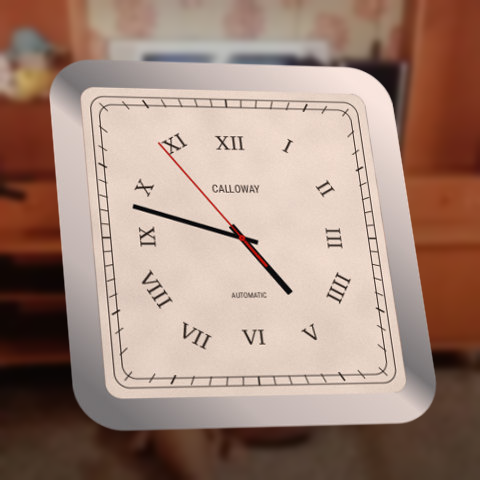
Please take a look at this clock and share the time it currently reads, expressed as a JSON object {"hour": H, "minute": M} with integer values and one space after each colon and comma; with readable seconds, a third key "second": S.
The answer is {"hour": 4, "minute": 47, "second": 54}
